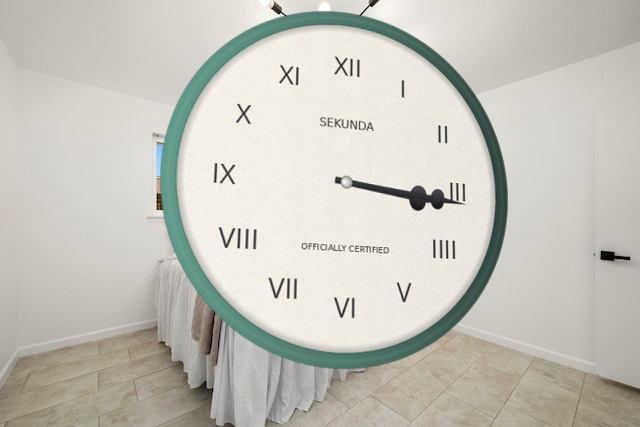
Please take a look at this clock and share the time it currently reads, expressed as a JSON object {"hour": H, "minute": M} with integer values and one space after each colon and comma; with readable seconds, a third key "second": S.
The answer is {"hour": 3, "minute": 16}
